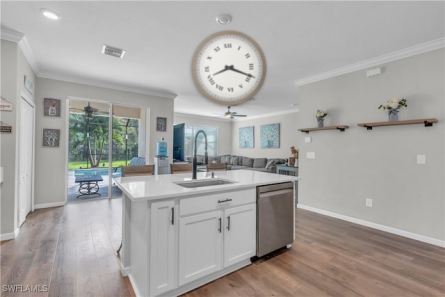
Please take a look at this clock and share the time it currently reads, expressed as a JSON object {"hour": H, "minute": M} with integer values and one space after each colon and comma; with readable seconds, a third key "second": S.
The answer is {"hour": 8, "minute": 19}
